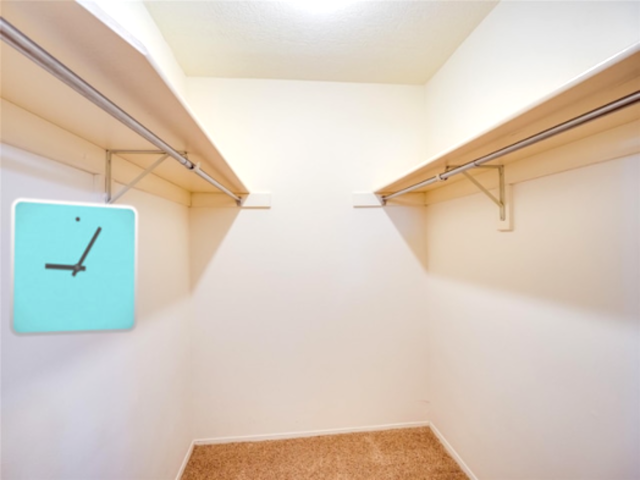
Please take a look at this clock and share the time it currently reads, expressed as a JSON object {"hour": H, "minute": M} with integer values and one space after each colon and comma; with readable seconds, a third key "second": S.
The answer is {"hour": 9, "minute": 5}
